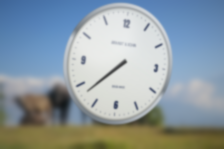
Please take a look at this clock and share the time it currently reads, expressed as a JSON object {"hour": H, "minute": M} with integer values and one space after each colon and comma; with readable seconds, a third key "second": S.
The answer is {"hour": 7, "minute": 38}
